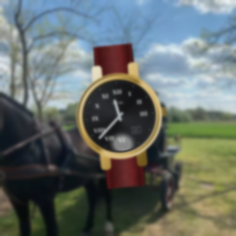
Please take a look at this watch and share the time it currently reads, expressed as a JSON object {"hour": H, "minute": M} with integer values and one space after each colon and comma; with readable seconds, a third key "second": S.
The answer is {"hour": 11, "minute": 38}
